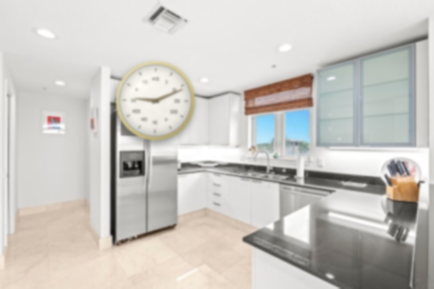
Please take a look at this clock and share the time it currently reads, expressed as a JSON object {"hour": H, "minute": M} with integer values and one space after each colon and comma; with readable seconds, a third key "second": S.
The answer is {"hour": 9, "minute": 11}
